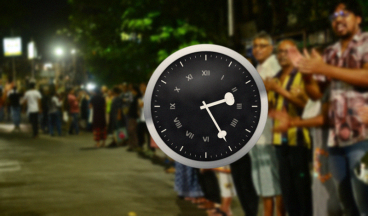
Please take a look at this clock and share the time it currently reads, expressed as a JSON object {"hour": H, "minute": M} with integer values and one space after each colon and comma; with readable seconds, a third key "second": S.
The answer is {"hour": 2, "minute": 25}
